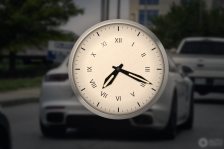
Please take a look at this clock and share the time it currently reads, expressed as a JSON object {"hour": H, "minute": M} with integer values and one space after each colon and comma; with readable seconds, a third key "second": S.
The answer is {"hour": 7, "minute": 19}
